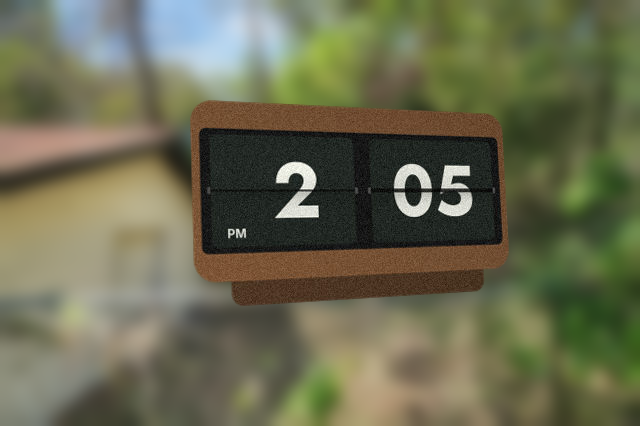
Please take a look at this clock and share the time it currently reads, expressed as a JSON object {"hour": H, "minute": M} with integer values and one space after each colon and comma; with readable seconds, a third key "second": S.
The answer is {"hour": 2, "minute": 5}
